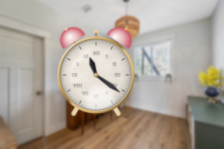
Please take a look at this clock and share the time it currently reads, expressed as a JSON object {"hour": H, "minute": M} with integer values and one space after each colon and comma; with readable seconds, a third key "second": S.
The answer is {"hour": 11, "minute": 21}
